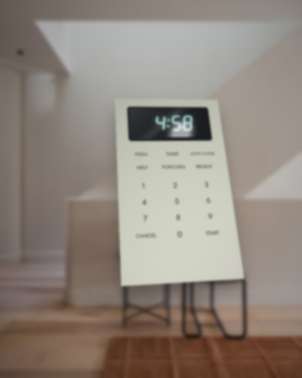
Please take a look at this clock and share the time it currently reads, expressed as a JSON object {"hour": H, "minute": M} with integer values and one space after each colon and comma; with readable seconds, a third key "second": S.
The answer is {"hour": 4, "minute": 58}
